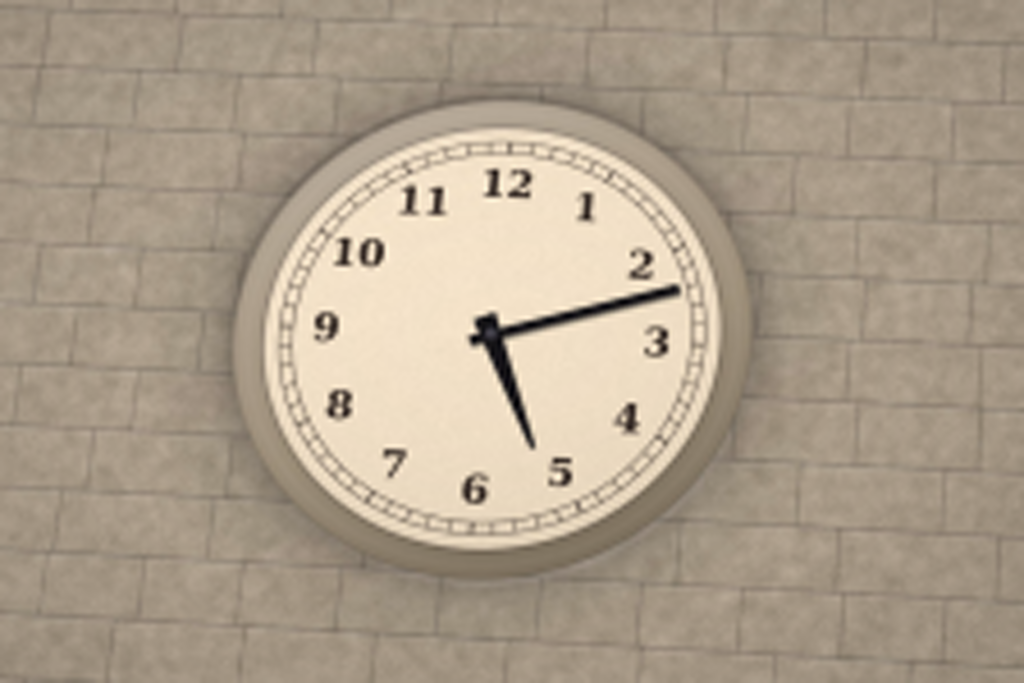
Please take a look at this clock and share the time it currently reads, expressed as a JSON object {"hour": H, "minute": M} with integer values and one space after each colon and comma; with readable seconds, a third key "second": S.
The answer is {"hour": 5, "minute": 12}
